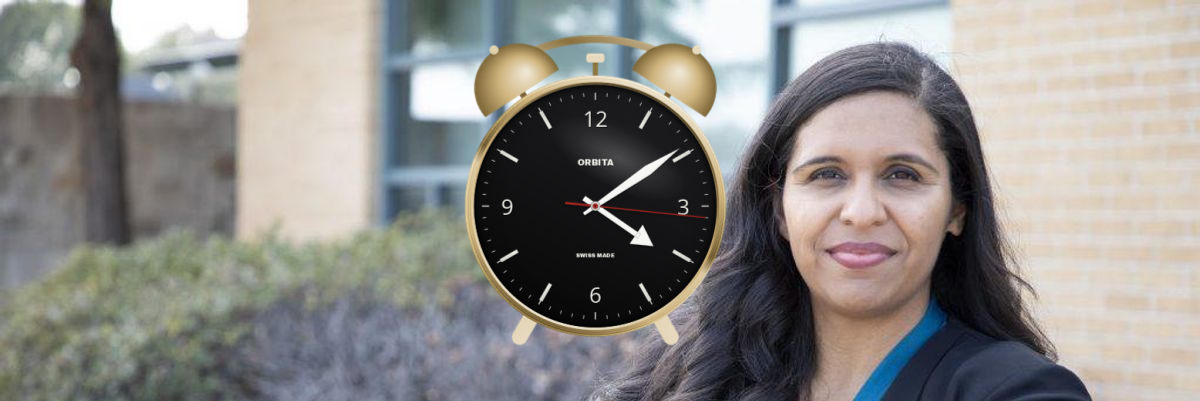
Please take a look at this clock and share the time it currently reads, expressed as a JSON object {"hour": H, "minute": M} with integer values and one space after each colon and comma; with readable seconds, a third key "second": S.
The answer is {"hour": 4, "minute": 9, "second": 16}
